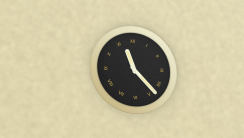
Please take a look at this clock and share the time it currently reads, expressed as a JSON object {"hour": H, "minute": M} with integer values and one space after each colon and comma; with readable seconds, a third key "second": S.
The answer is {"hour": 11, "minute": 23}
